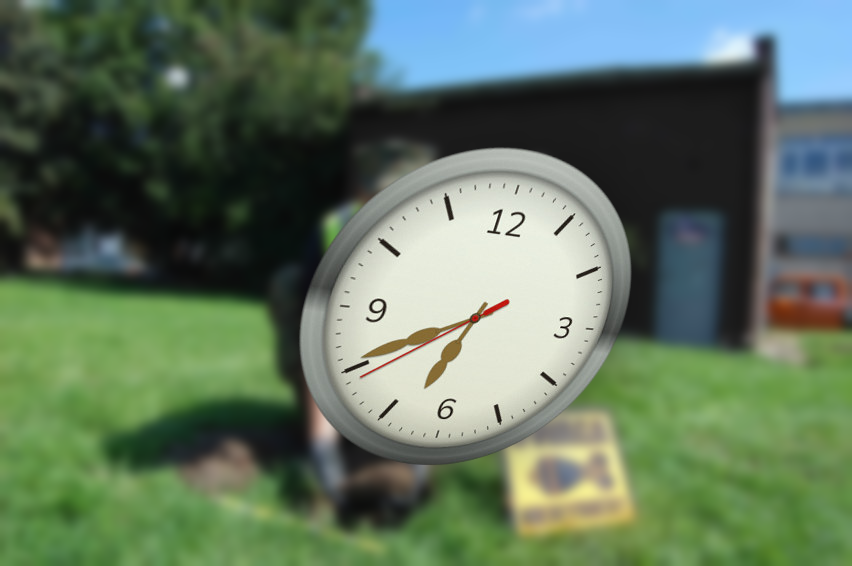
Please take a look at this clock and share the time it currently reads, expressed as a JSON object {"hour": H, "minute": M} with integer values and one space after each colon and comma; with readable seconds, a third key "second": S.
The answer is {"hour": 6, "minute": 40, "second": 39}
